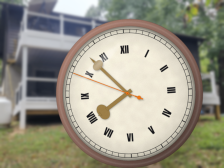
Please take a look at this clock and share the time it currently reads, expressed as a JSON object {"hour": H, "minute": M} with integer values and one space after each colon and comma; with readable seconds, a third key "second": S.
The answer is {"hour": 7, "minute": 52, "second": 49}
